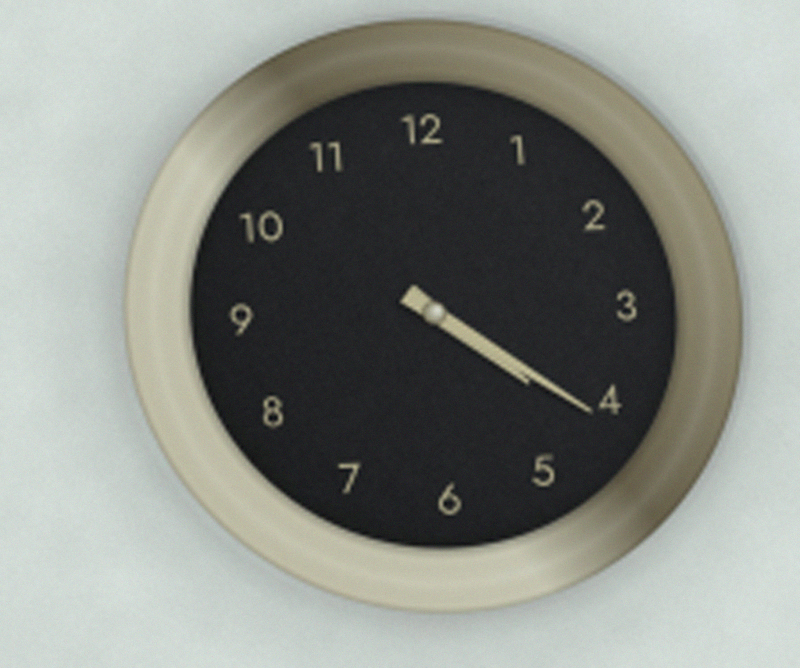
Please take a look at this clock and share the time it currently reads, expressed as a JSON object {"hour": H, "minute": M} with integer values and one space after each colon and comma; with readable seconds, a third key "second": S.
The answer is {"hour": 4, "minute": 21}
